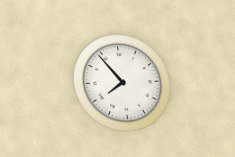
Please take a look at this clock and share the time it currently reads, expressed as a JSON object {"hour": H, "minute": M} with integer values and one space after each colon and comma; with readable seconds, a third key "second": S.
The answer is {"hour": 7, "minute": 54}
